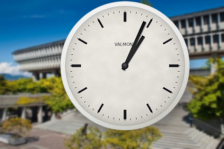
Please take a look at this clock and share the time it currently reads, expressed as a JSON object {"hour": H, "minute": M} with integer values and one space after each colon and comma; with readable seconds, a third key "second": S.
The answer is {"hour": 1, "minute": 4}
